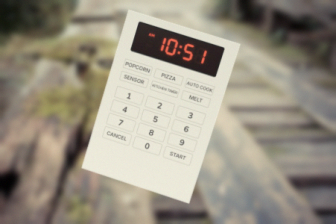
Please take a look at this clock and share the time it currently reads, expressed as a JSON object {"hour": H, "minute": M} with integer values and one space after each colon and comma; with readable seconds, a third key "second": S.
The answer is {"hour": 10, "minute": 51}
